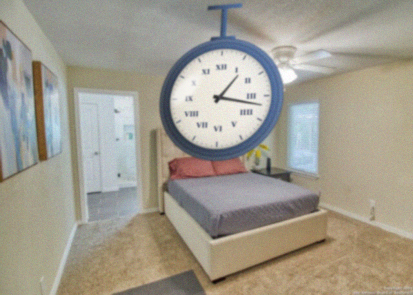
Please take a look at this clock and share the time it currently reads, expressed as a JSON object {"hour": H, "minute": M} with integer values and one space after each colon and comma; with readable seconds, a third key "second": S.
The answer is {"hour": 1, "minute": 17}
